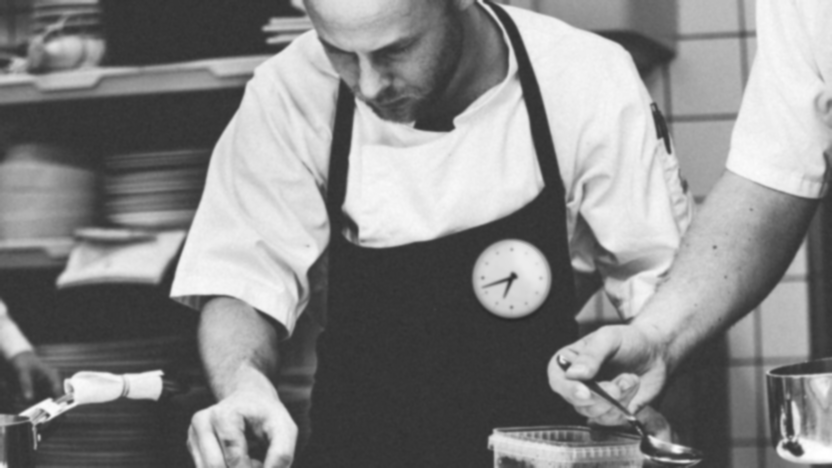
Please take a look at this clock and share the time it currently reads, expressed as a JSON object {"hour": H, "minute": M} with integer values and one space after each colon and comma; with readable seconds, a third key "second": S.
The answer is {"hour": 6, "minute": 42}
